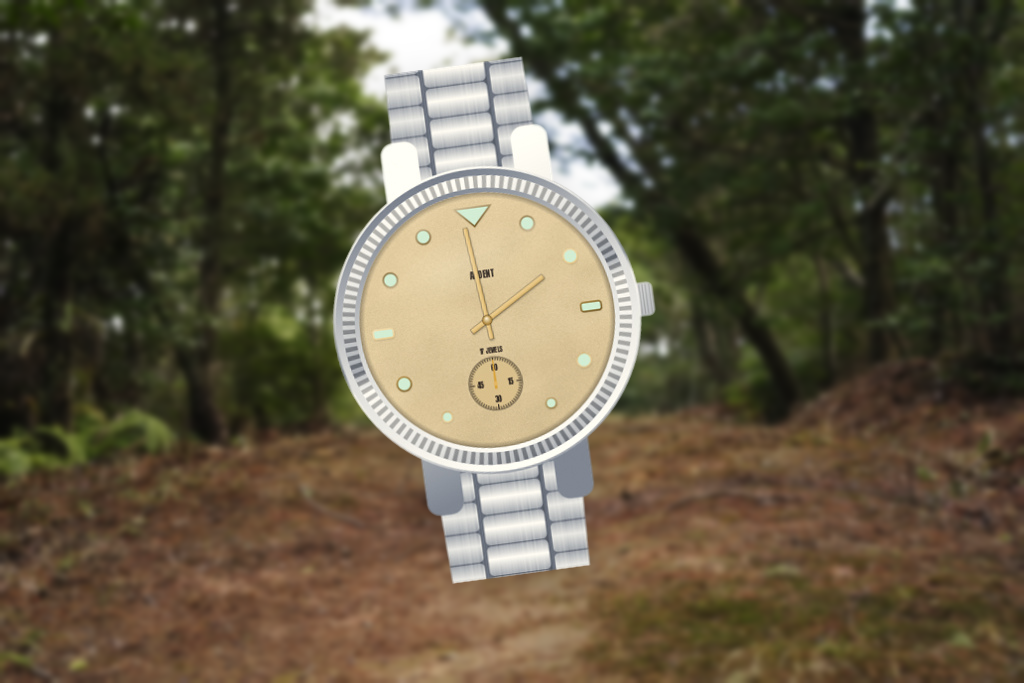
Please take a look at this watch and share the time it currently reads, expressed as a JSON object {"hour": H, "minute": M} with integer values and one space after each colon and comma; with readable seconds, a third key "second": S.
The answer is {"hour": 1, "minute": 59}
